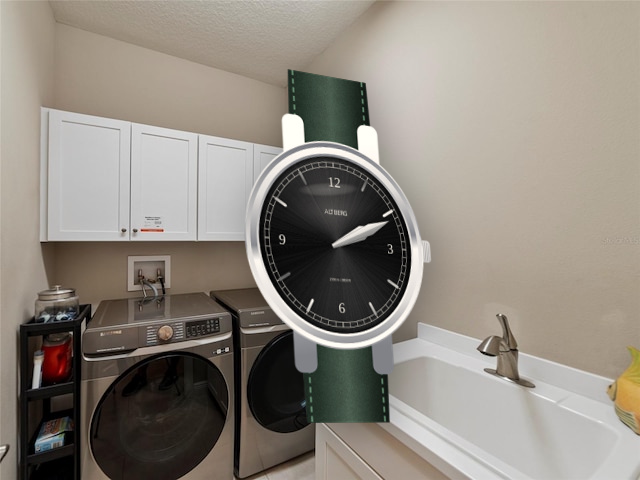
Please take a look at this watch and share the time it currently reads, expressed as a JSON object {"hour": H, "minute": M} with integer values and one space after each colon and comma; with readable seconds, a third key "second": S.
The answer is {"hour": 2, "minute": 11}
